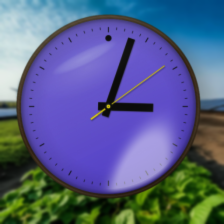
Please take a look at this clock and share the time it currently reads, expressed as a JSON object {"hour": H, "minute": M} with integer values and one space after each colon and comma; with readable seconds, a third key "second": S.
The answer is {"hour": 3, "minute": 3, "second": 9}
